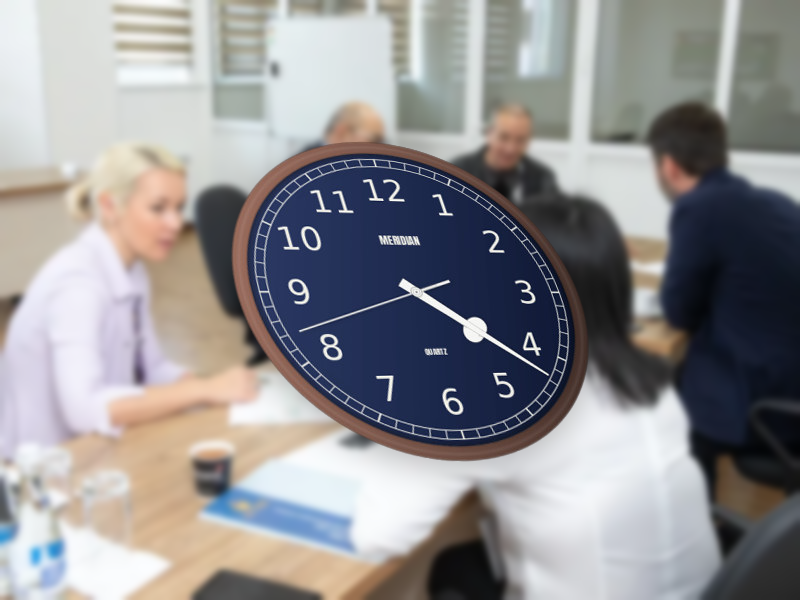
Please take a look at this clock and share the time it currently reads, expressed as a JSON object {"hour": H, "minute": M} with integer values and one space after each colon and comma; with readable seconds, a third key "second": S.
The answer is {"hour": 4, "minute": 21, "second": 42}
